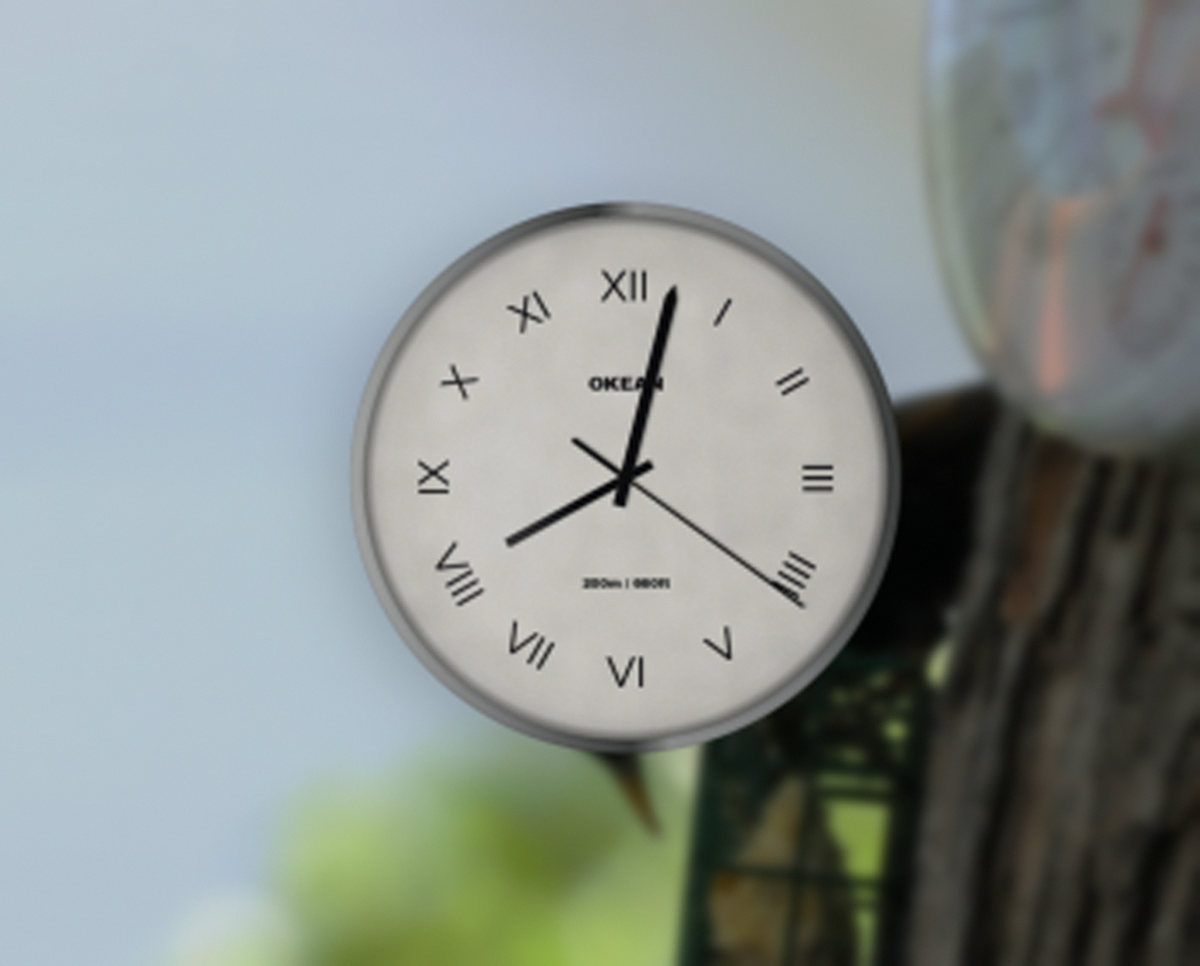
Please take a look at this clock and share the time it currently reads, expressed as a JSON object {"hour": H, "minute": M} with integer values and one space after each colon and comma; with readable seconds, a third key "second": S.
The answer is {"hour": 8, "minute": 2, "second": 21}
